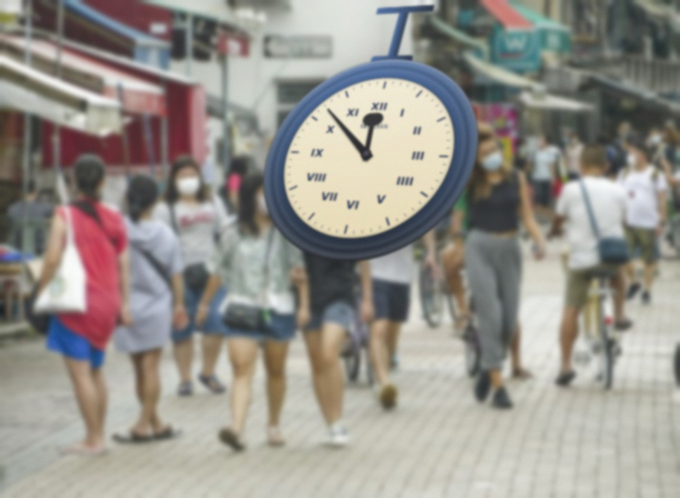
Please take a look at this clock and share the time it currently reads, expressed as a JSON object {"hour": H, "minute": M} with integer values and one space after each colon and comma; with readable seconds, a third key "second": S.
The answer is {"hour": 11, "minute": 52}
